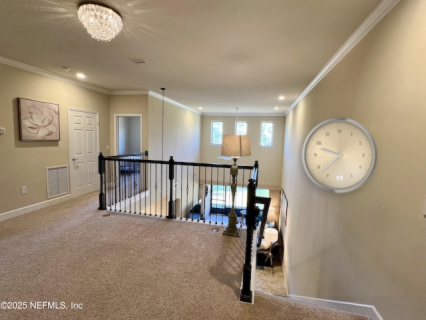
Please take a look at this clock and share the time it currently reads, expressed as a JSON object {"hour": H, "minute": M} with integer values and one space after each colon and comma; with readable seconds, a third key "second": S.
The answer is {"hour": 9, "minute": 38}
